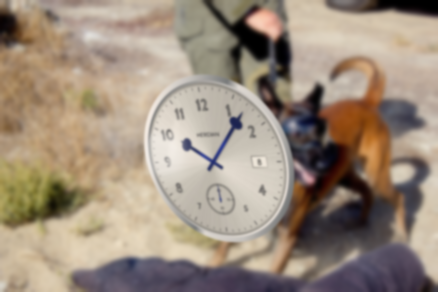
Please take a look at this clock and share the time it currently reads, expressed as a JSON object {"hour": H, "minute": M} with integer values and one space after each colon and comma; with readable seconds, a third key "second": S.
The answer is {"hour": 10, "minute": 7}
